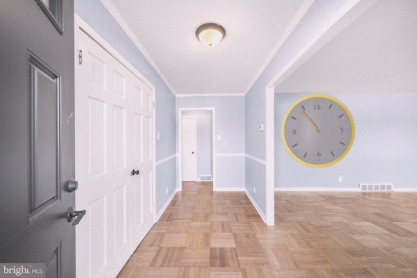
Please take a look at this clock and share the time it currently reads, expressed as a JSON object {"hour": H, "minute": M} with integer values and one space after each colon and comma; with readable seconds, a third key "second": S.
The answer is {"hour": 10, "minute": 54}
